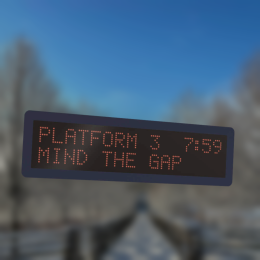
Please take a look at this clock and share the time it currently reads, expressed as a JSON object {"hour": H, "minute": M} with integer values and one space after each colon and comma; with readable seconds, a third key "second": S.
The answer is {"hour": 7, "minute": 59}
